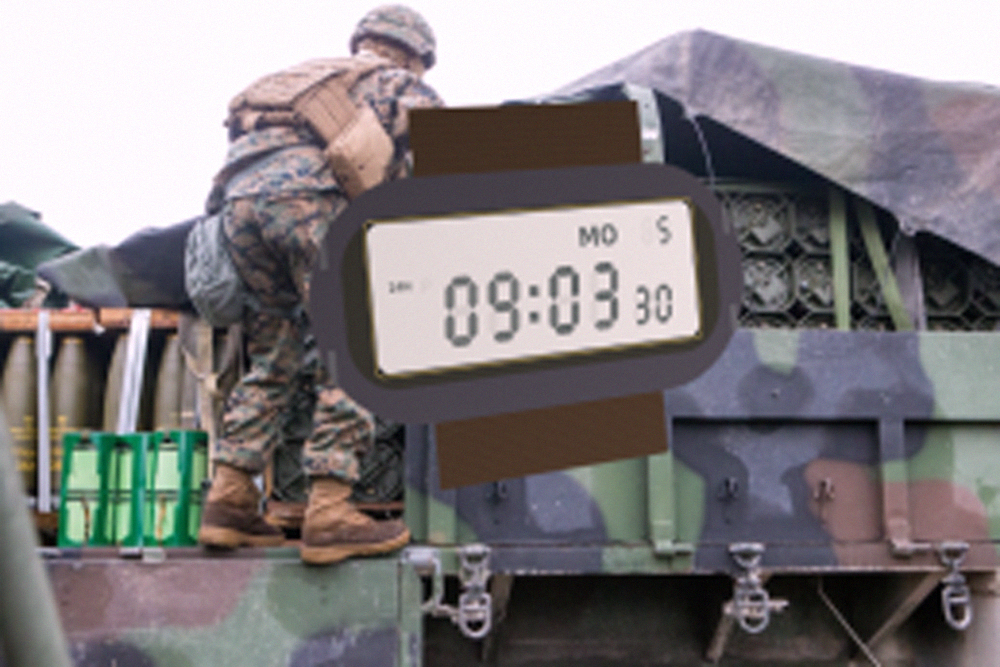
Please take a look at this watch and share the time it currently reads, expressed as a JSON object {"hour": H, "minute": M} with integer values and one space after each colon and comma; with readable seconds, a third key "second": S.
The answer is {"hour": 9, "minute": 3, "second": 30}
